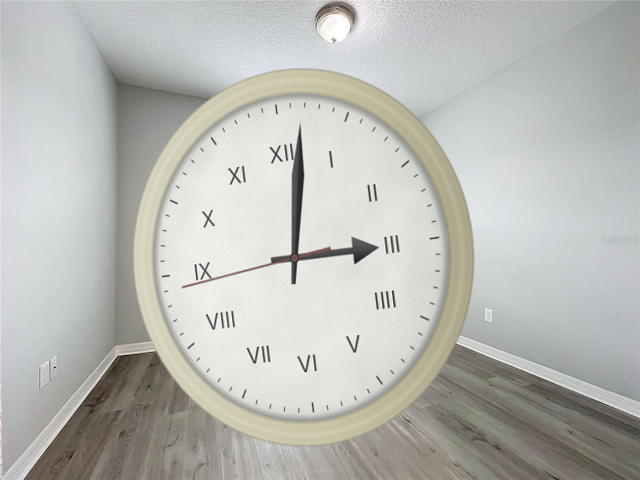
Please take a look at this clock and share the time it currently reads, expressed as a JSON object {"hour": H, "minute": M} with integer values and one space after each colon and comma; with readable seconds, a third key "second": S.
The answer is {"hour": 3, "minute": 1, "second": 44}
